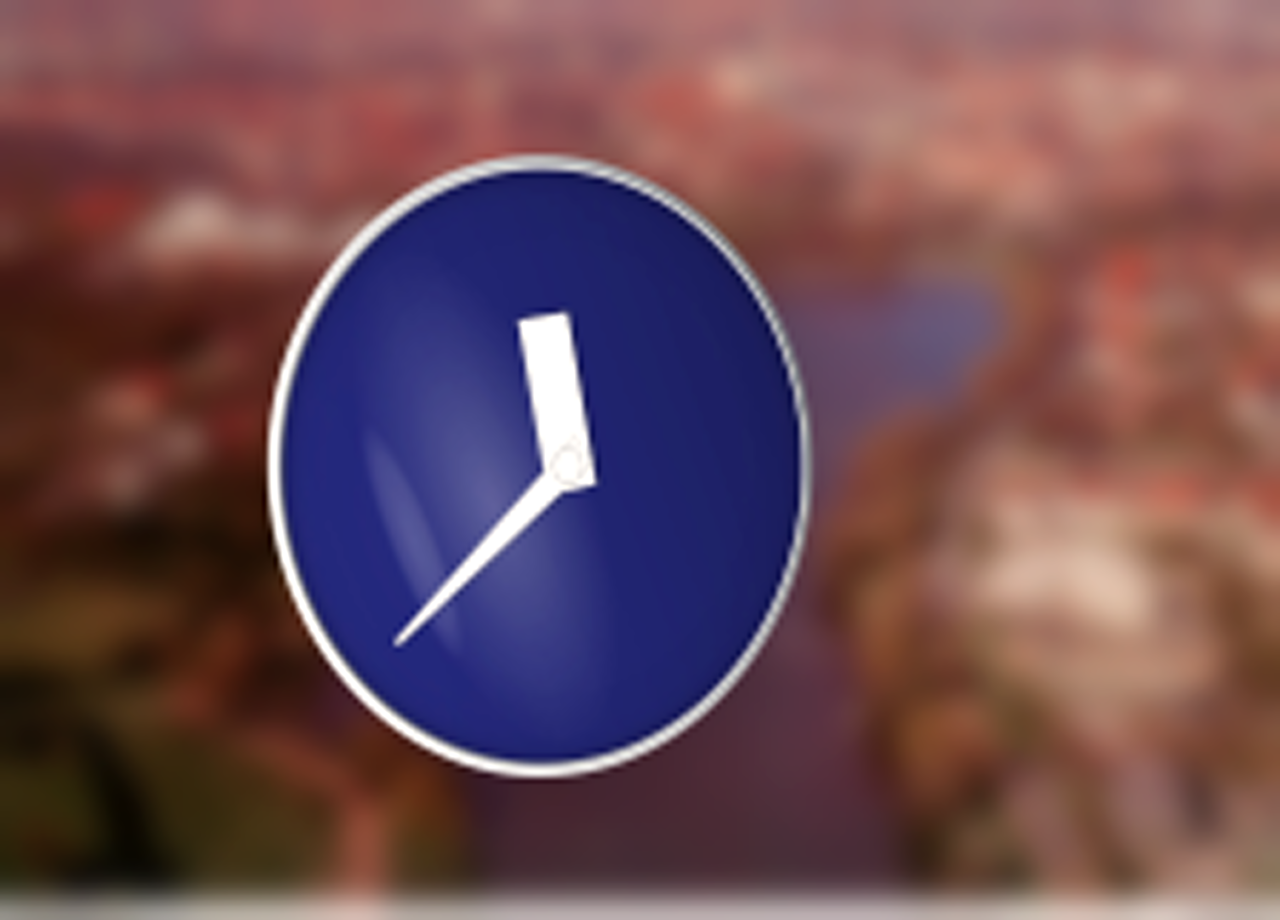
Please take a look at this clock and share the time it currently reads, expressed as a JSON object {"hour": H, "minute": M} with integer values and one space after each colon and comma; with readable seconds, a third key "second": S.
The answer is {"hour": 11, "minute": 38}
